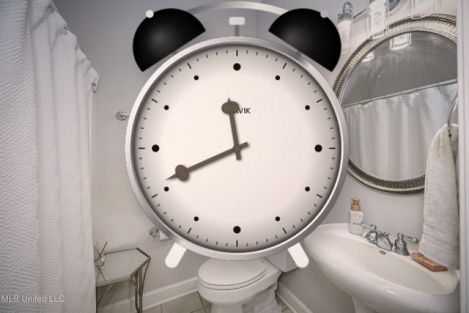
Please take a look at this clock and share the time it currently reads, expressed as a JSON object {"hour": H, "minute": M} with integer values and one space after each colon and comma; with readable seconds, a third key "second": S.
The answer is {"hour": 11, "minute": 41}
